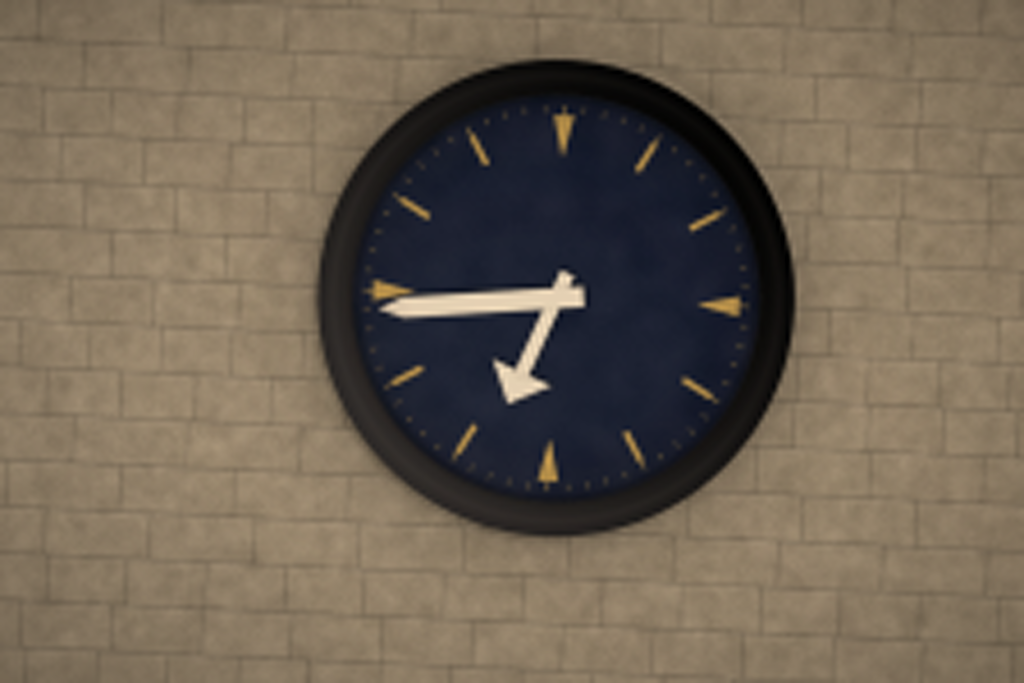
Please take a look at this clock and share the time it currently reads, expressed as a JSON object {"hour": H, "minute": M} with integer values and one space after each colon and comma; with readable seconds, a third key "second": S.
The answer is {"hour": 6, "minute": 44}
